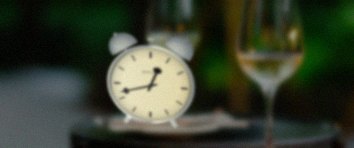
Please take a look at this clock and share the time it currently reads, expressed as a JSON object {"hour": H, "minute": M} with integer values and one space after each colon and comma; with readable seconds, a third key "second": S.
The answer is {"hour": 12, "minute": 42}
